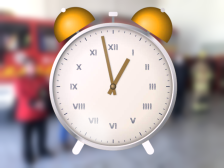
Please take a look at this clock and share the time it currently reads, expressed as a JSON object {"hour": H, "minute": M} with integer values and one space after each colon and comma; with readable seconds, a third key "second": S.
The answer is {"hour": 12, "minute": 58}
